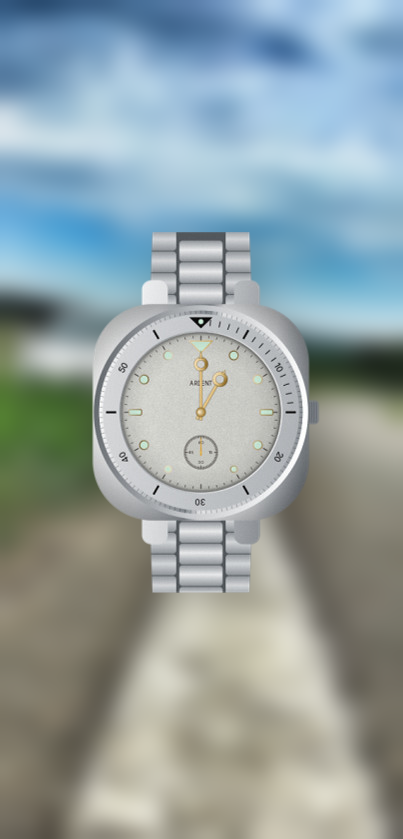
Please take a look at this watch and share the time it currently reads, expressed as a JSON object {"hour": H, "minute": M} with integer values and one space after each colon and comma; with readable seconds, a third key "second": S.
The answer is {"hour": 1, "minute": 0}
